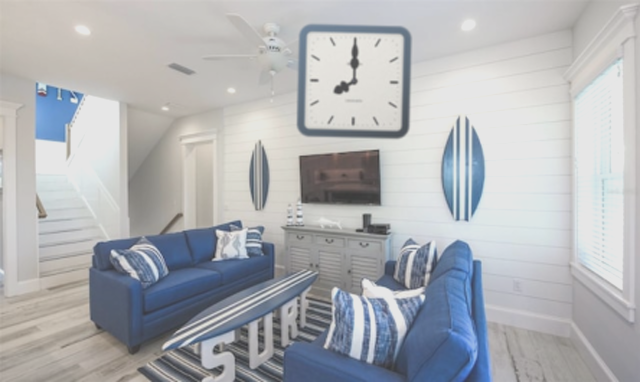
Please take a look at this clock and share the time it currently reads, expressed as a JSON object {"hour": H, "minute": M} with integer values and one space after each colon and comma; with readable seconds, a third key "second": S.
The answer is {"hour": 8, "minute": 0}
